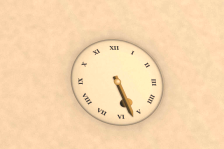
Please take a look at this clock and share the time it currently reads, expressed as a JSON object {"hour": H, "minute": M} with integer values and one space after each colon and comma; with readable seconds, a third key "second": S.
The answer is {"hour": 5, "minute": 27}
